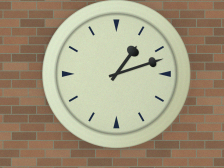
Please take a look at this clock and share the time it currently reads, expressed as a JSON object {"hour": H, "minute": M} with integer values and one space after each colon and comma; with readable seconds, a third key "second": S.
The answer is {"hour": 1, "minute": 12}
